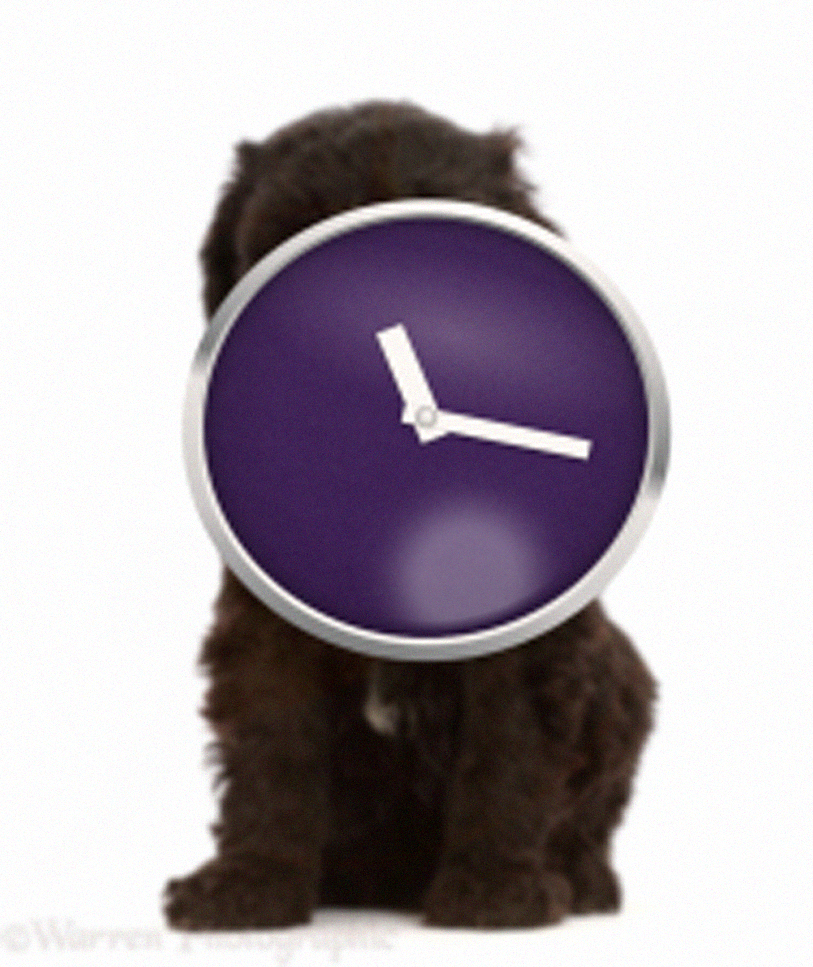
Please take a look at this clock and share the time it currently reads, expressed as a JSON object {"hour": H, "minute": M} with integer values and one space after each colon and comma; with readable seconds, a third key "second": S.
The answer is {"hour": 11, "minute": 17}
